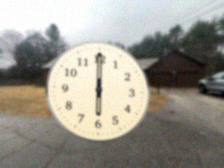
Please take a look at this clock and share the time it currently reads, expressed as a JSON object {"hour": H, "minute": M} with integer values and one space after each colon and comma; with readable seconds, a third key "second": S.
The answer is {"hour": 6, "minute": 0}
